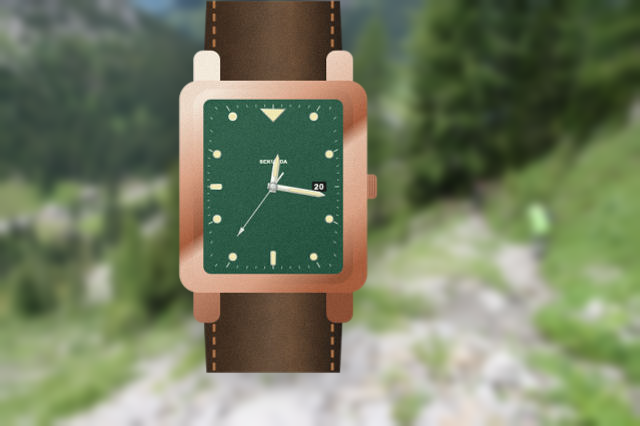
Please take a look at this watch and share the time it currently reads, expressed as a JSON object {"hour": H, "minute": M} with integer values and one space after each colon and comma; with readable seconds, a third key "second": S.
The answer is {"hour": 12, "minute": 16, "second": 36}
